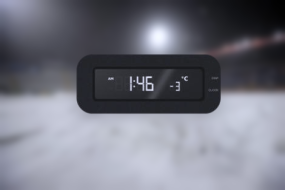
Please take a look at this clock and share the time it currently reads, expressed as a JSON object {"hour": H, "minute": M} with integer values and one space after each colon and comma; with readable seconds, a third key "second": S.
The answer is {"hour": 1, "minute": 46}
